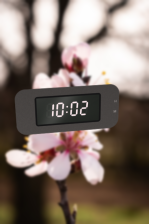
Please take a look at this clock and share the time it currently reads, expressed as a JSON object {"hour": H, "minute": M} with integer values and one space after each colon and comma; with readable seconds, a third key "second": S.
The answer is {"hour": 10, "minute": 2}
